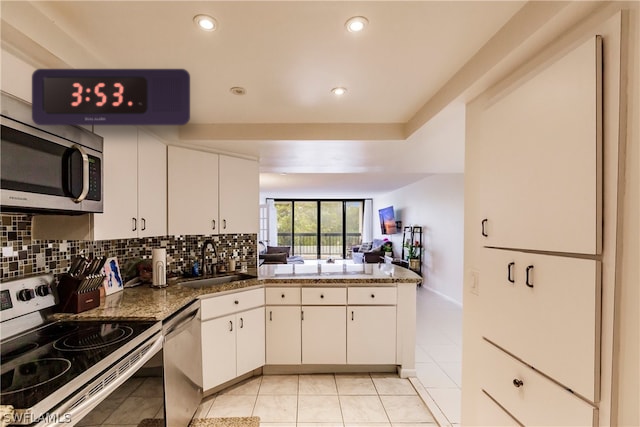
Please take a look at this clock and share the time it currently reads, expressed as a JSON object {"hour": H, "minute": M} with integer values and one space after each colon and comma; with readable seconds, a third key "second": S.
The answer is {"hour": 3, "minute": 53}
